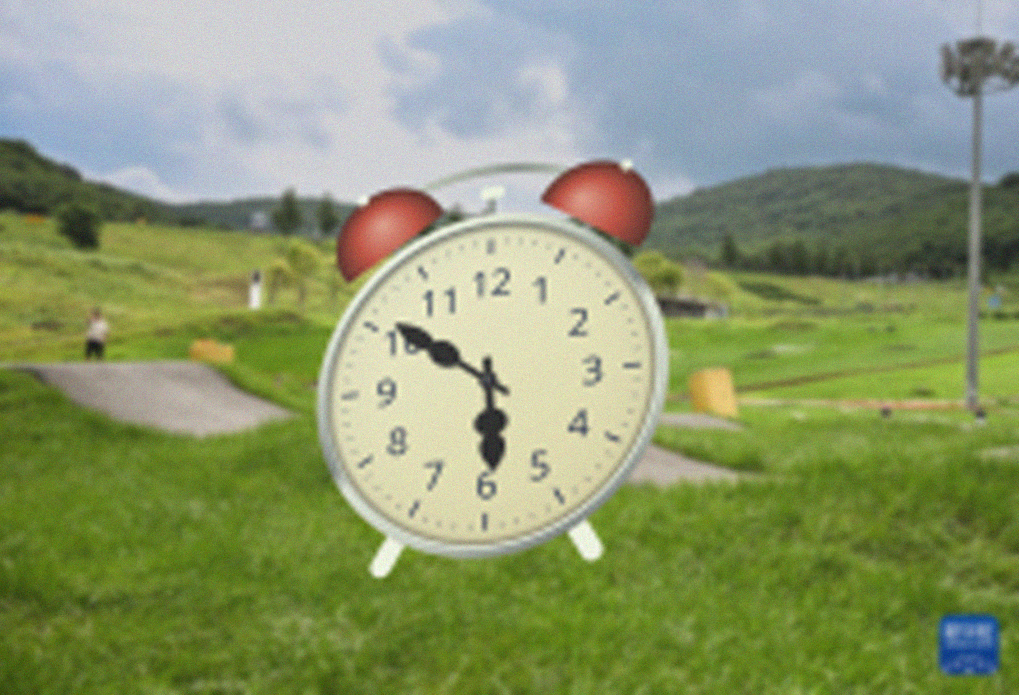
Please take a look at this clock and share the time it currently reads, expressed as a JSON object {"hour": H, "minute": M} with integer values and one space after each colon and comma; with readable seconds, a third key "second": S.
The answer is {"hour": 5, "minute": 51}
